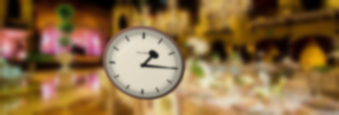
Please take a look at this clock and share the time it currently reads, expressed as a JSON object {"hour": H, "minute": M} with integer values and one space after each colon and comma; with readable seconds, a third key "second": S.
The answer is {"hour": 1, "minute": 15}
